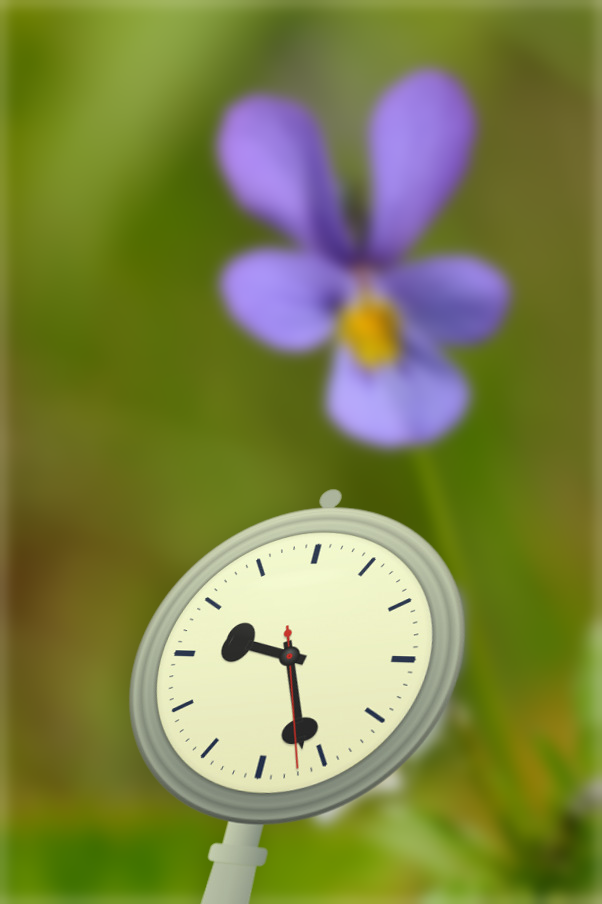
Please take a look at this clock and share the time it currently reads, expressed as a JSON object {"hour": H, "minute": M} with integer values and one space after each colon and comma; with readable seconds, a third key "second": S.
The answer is {"hour": 9, "minute": 26, "second": 27}
